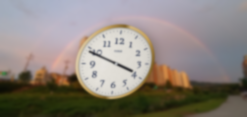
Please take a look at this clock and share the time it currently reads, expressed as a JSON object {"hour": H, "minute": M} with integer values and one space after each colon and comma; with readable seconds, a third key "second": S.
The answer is {"hour": 3, "minute": 49}
